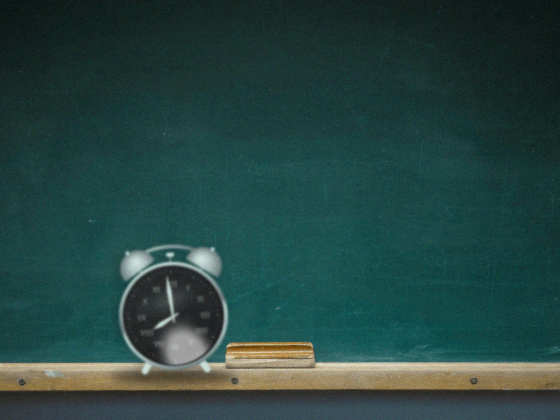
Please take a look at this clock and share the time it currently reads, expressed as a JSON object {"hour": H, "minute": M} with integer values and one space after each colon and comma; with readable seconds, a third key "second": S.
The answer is {"hour": 7, "minute": 59}
